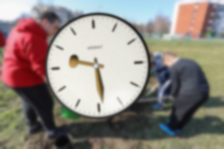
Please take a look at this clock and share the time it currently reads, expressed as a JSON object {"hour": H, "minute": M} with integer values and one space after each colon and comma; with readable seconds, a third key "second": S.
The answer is {"hour": 9, "minute": 29}
